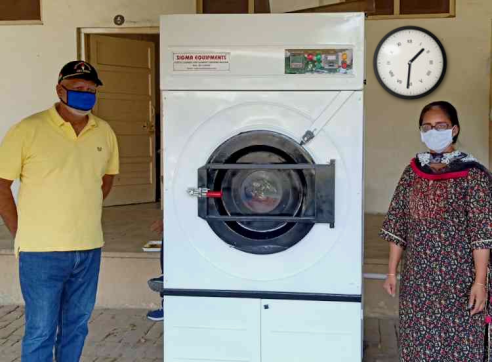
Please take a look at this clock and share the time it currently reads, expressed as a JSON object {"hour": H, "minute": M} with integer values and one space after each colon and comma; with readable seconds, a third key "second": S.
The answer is {"hour": 1, "minute": 31}
